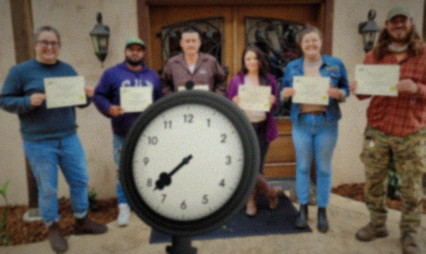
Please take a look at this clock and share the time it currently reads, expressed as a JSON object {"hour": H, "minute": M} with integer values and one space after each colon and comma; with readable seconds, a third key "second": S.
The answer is {"hour": 7, "minute": 38}
